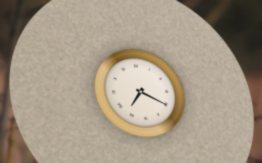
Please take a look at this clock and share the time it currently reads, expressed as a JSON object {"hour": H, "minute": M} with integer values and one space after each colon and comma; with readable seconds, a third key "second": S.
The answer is {"hour": 7, "minute": 20}
